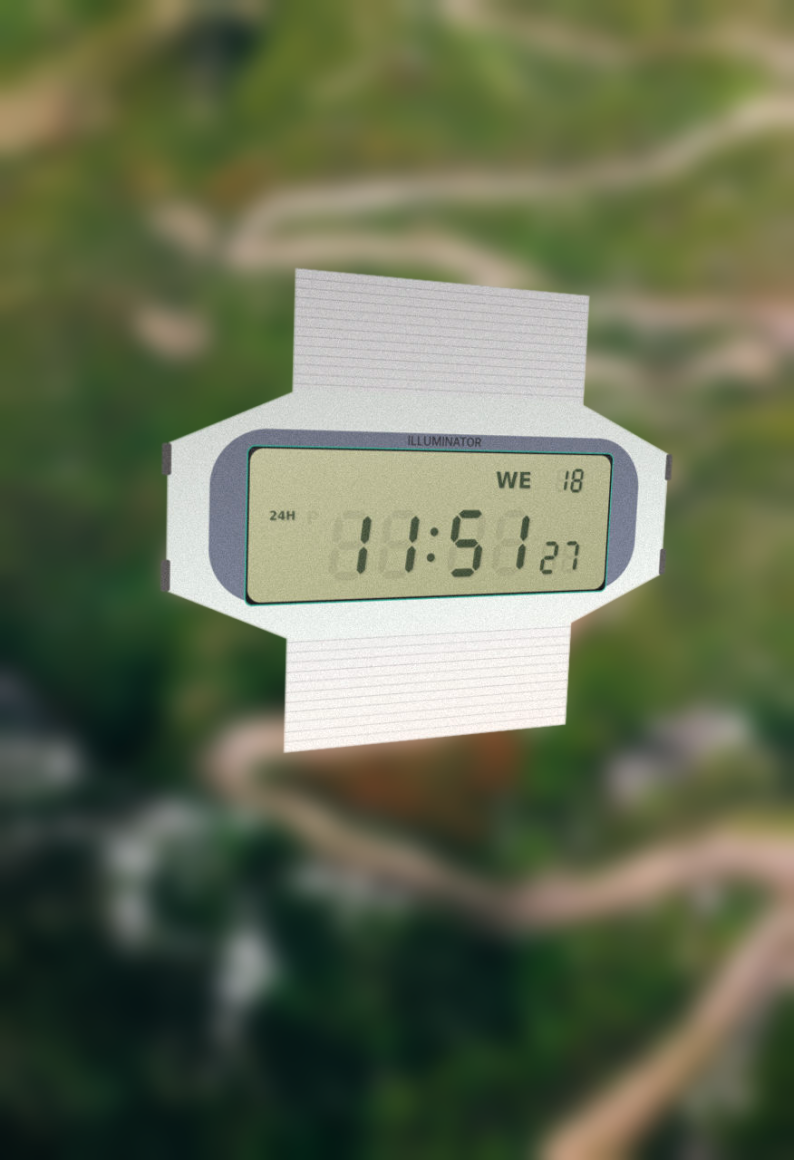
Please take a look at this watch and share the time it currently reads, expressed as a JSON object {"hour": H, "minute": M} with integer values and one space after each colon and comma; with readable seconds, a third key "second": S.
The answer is {"hour": 11, "minute": 51, "second": 27}
